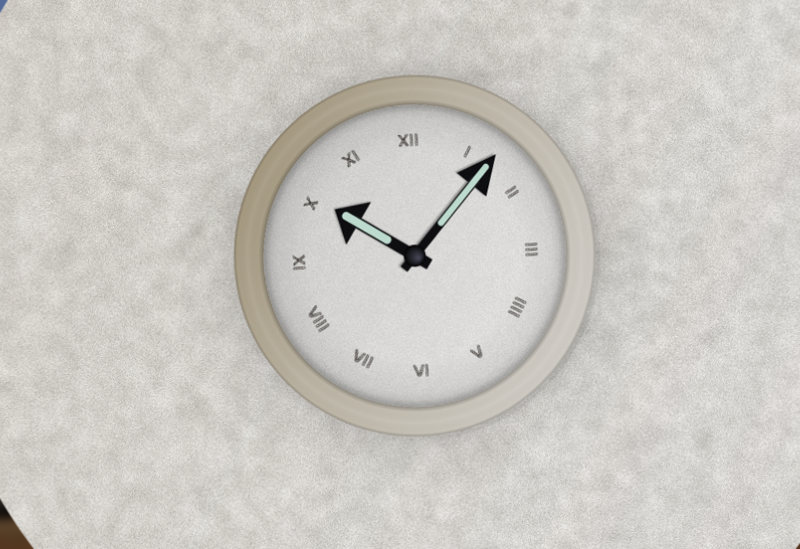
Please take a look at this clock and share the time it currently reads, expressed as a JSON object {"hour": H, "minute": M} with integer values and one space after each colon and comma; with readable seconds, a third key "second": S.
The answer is {"hour": 10, "minute": 7}
